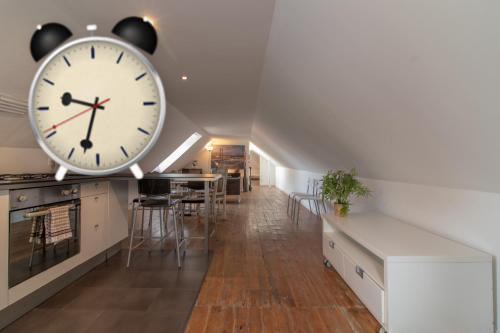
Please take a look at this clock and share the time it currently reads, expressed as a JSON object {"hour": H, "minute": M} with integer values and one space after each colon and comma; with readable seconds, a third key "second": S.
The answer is {"hour": 9, "minute": 32, "second": 41}
